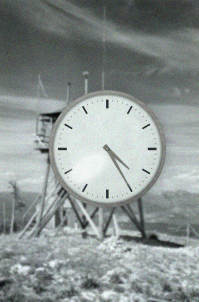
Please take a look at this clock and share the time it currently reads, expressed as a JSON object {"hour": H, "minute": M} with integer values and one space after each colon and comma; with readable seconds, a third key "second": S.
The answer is {"hour": 4, "minute": 25}
